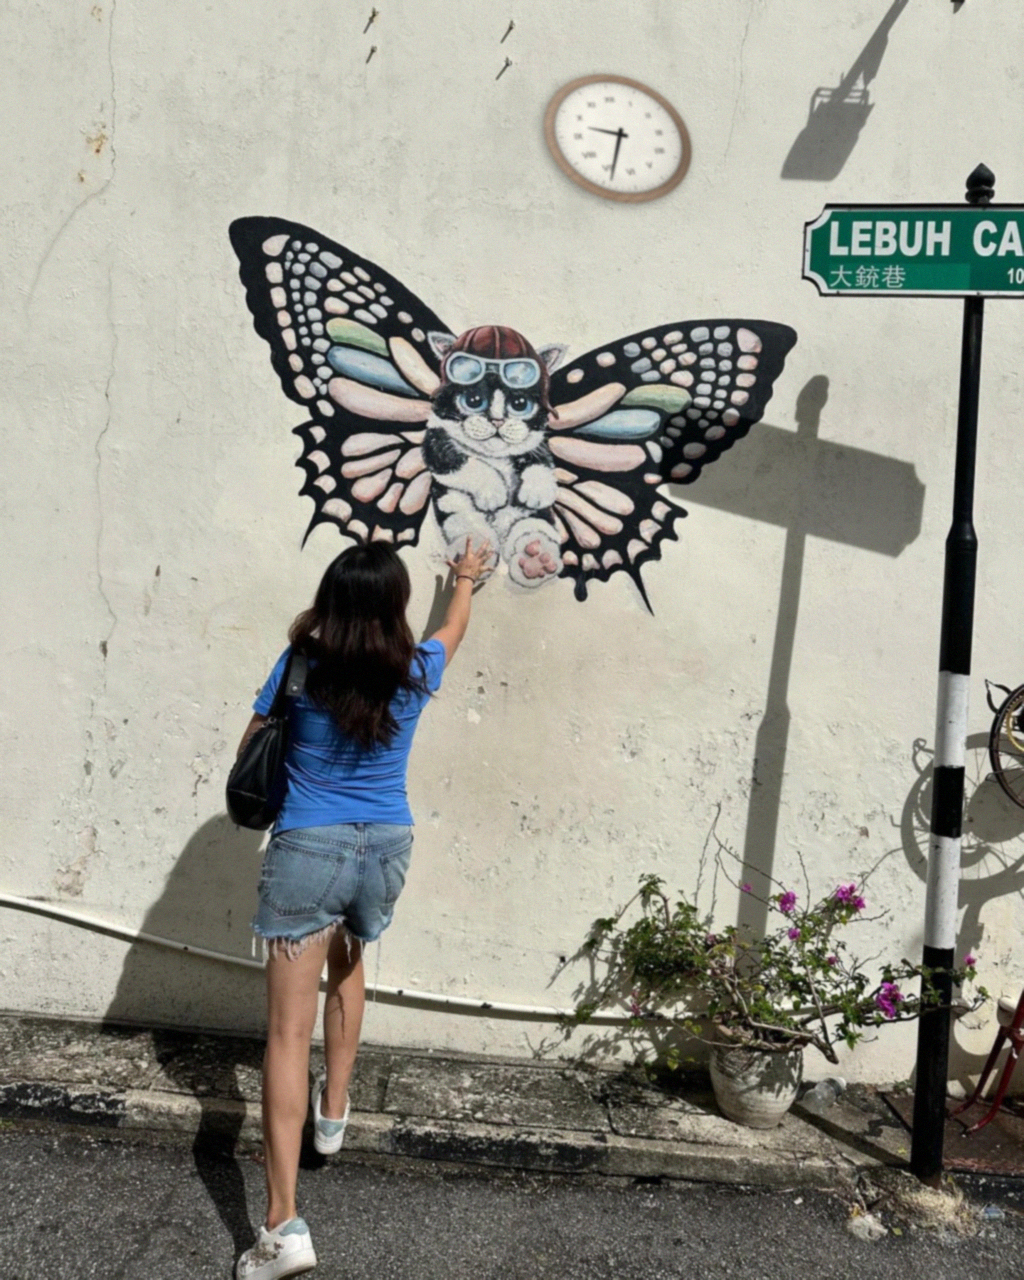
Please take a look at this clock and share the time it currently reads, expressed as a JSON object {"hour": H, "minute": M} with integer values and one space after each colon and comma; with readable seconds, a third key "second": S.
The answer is {"hour": 9, "minute": 34}
